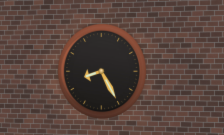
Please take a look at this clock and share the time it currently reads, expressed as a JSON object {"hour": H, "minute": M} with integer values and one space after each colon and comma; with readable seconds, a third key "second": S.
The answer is {"hour": 8, "minute": 25}
